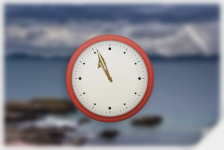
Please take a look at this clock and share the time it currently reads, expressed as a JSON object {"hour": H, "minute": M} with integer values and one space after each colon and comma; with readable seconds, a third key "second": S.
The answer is {"hour": 10, "minute": 56}
